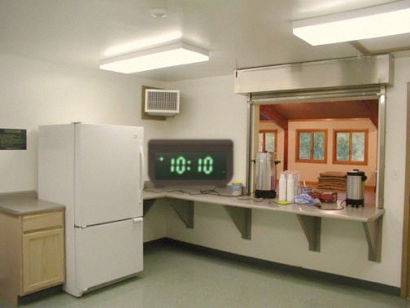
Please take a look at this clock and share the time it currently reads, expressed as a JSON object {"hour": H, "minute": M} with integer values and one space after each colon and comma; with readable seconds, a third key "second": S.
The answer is {"hour": 10, "minute": 10}
